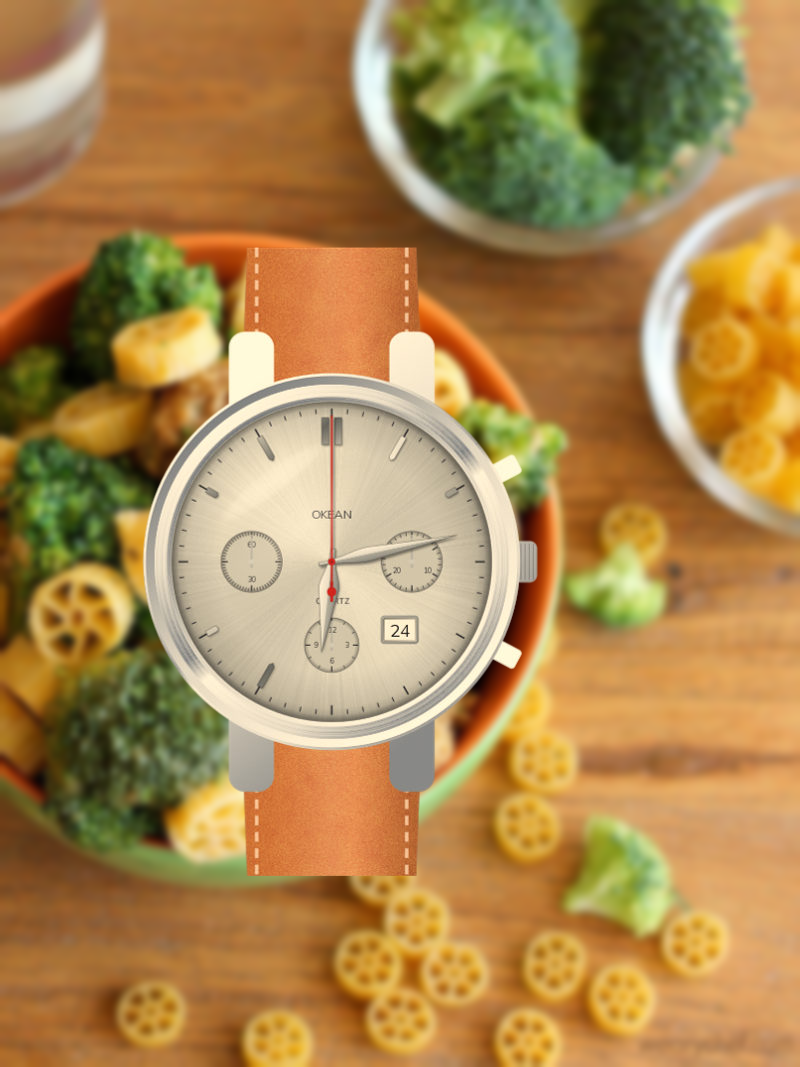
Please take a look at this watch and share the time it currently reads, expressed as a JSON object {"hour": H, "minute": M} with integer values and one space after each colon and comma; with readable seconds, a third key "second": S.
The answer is {"hour": 6, "minute": 13}
